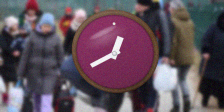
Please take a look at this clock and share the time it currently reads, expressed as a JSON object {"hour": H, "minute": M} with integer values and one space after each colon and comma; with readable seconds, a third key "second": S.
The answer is {"hour": 12, "minute": 40}
